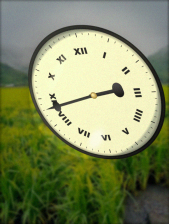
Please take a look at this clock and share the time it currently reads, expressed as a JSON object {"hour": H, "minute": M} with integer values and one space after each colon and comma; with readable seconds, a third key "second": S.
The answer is {"hour": 2, "minute": 43}
